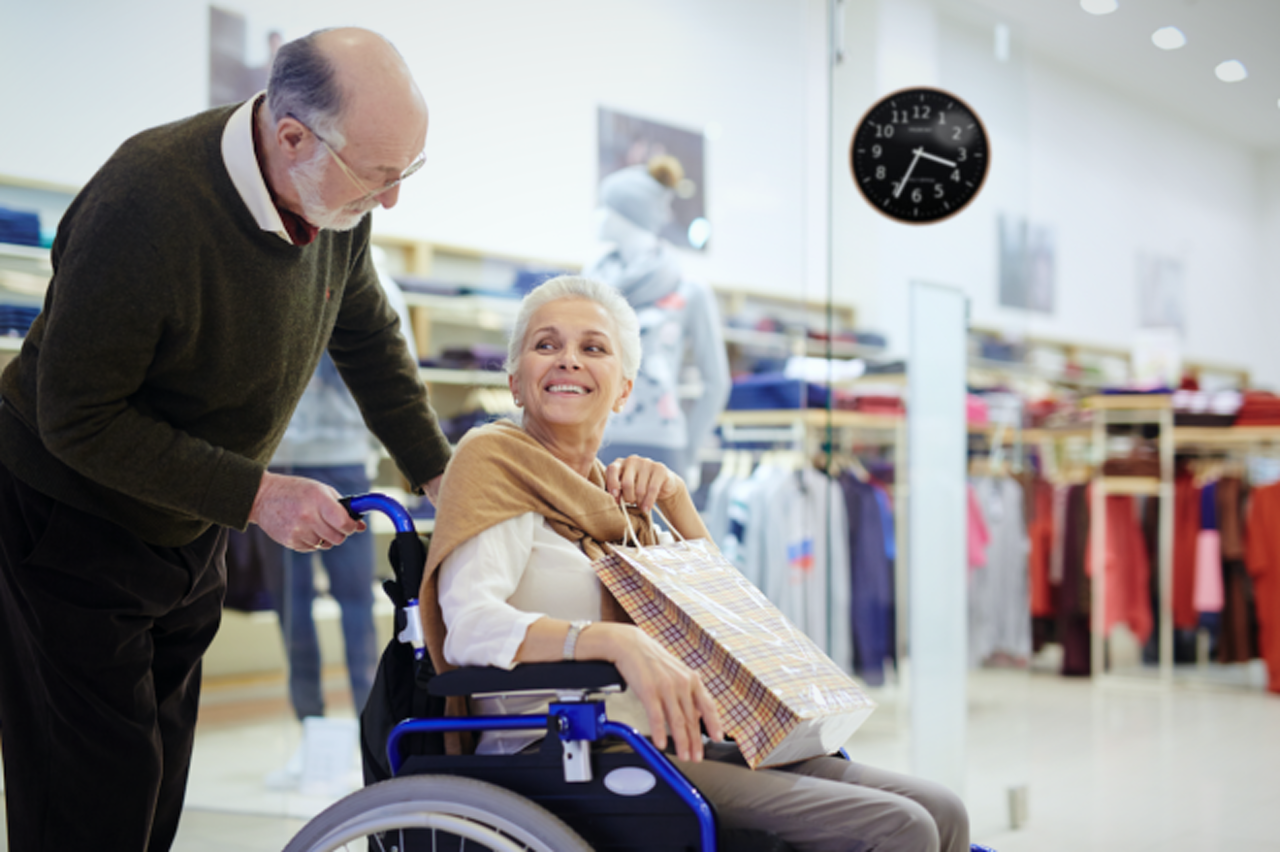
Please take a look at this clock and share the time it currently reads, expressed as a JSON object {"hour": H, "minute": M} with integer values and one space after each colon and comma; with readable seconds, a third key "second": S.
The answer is {"hour": 3, "minute": 34}
